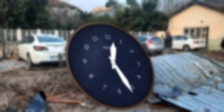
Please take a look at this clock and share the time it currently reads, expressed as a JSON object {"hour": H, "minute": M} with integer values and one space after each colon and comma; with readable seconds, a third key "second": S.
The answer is {"hour": 12, "minute": 26}
